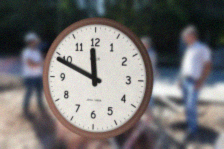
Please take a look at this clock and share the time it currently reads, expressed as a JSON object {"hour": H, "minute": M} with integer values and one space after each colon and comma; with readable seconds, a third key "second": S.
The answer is {"hour": 11, "minute": 49}
